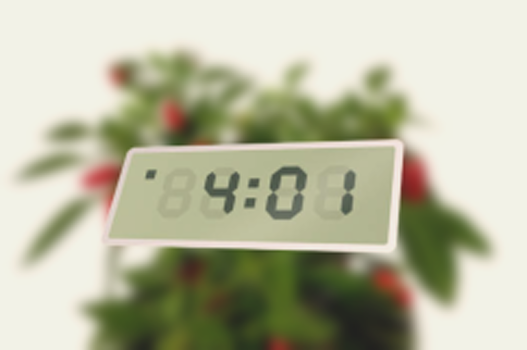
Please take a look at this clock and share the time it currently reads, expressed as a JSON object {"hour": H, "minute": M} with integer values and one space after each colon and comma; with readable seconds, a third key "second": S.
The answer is {"hour": 4, "minute": 1}
